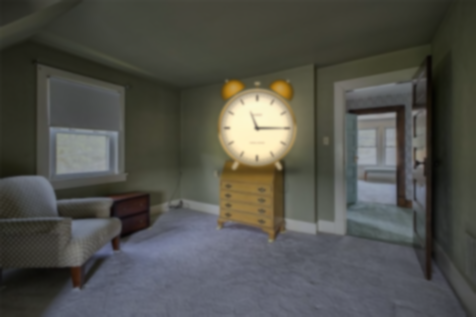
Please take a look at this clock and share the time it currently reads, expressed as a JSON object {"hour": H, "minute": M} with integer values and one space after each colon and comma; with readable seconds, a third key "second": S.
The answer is {"hour": 11, "minute": 15}
